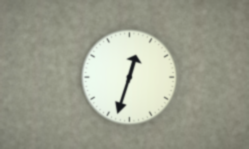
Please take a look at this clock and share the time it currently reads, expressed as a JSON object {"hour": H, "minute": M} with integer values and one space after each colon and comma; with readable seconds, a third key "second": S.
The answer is {"hour": 12, "minute": 33}
